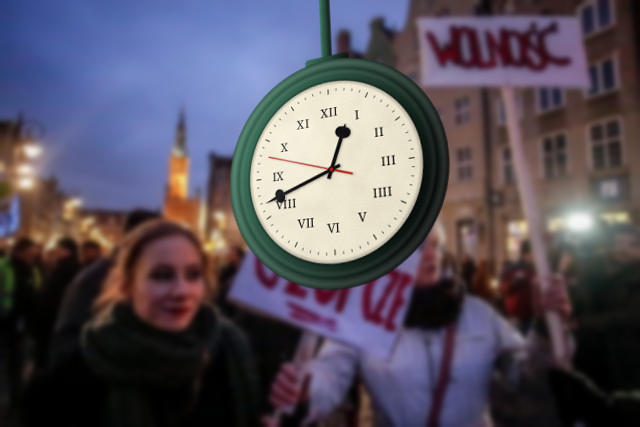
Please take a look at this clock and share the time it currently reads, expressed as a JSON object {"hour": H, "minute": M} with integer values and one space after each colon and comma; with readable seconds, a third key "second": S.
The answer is {"hour": 12, "minute": 41, "second": 48}
